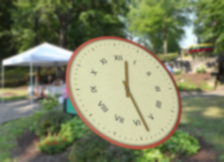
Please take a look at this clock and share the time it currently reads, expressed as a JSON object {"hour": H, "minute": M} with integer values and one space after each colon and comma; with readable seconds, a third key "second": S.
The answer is {"hour": 12, "minute": 28}
